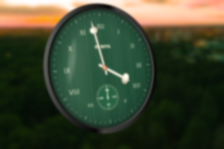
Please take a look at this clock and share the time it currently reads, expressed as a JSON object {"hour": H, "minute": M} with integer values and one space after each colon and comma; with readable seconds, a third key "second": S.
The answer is {"hour": 3, "minute": 58}
